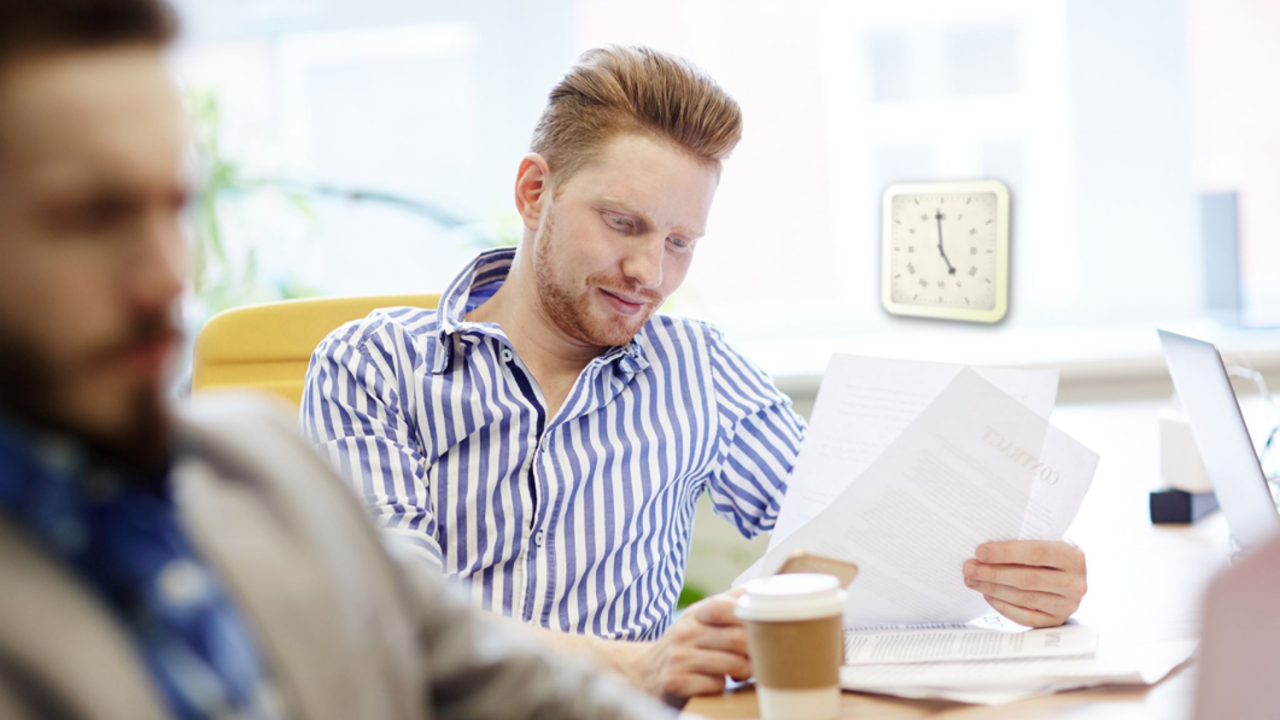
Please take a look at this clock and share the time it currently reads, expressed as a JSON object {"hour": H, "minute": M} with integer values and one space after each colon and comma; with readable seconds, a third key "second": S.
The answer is {"hour": 4, "minute": 59}
